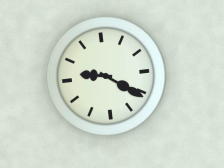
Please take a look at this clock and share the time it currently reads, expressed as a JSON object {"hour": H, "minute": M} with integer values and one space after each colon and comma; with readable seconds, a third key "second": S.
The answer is {"hour": 9, "minute": 21}
